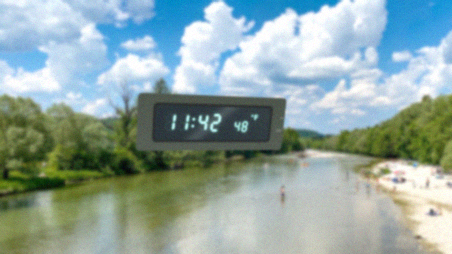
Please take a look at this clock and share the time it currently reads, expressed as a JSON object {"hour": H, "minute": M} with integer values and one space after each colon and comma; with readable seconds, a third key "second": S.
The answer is {"hour": 11, "minute": 42}
